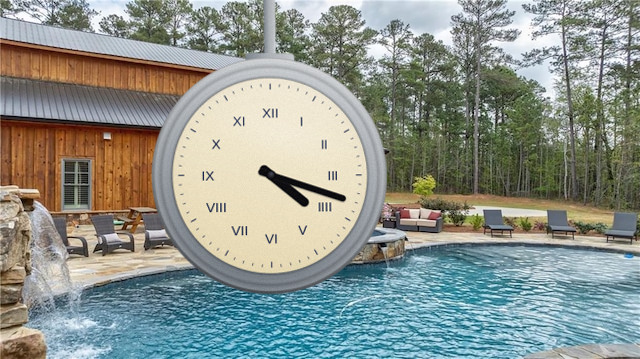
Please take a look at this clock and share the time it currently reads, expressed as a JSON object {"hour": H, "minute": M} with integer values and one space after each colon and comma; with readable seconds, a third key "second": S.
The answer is {"hour": 4, "minute": 18}
